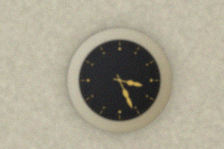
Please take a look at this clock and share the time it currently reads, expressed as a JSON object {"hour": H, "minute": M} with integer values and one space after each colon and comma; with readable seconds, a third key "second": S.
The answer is {"hour": 3, "minute": 26}
